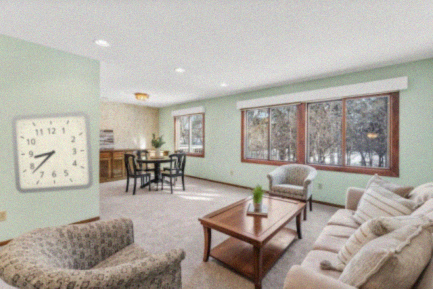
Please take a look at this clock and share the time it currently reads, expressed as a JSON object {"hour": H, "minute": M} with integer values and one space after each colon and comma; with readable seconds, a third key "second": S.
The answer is {"hour": 8, "minute": 38}
